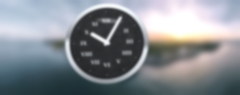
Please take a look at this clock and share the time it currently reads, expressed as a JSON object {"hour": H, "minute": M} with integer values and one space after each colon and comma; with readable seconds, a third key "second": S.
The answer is {"hour": 10, "minute": 5}
